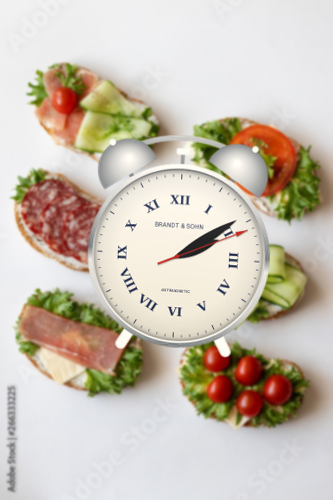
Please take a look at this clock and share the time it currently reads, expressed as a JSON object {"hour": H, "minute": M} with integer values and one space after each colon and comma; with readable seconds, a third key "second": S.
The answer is {"hour": 2, "minute": 9, "second": 11}
